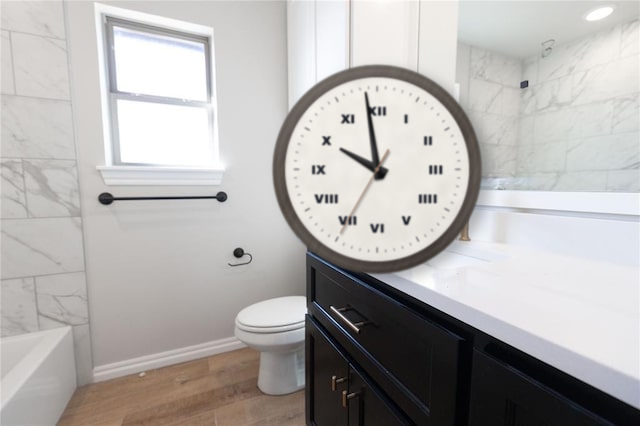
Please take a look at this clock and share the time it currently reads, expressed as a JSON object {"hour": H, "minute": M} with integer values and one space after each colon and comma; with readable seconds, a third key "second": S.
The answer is {"hour": 9, "minute": 58, "second": 35}
